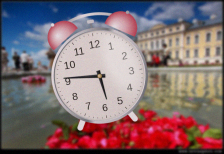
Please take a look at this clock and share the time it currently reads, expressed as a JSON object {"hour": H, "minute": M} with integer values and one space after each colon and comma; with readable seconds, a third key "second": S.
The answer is {"hour": 5, "minute": 46}
